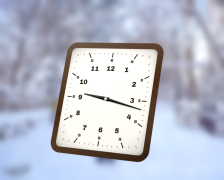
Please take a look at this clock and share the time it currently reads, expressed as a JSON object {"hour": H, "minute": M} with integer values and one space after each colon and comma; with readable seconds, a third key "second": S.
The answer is {"hour": 9, "minute": 17}
